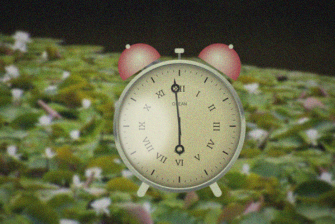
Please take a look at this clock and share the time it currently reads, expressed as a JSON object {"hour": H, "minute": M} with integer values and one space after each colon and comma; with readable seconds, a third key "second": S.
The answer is {"hour": 5, "minute": 59}
